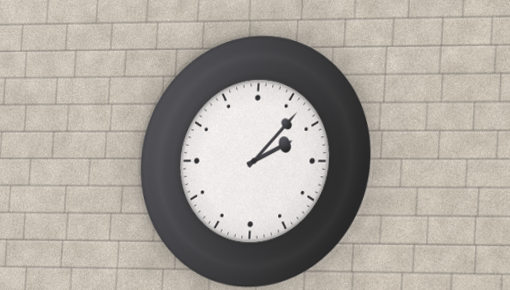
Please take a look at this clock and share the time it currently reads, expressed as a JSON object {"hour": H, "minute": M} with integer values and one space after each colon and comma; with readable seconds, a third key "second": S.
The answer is {"hour": 2, "minute": 7}
